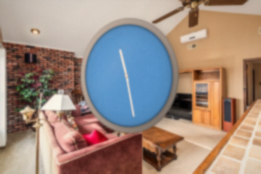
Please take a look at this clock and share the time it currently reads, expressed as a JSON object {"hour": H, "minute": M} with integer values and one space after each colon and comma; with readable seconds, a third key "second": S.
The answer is {"hour": 11, "minute": 28}
